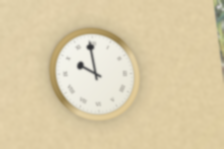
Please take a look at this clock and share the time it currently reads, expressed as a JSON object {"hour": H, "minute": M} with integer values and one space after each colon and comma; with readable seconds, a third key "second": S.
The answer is {"hour": 9, "minute": 59}
